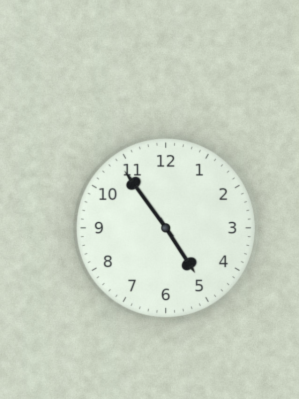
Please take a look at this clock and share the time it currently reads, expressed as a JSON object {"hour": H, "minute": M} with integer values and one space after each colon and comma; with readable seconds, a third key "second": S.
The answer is {"hour": 4, "minute": 54}
